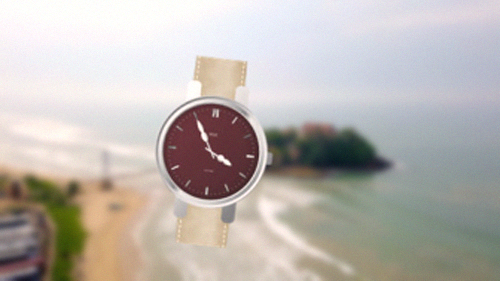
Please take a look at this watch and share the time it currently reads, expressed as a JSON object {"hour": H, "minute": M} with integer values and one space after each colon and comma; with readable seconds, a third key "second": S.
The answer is {"hour": 3, "minute": 55}
